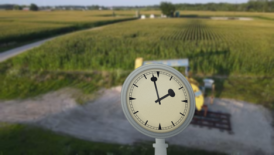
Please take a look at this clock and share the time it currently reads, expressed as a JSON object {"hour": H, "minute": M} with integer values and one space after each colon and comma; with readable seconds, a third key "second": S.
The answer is {"hour": 1, "minute": 58}
